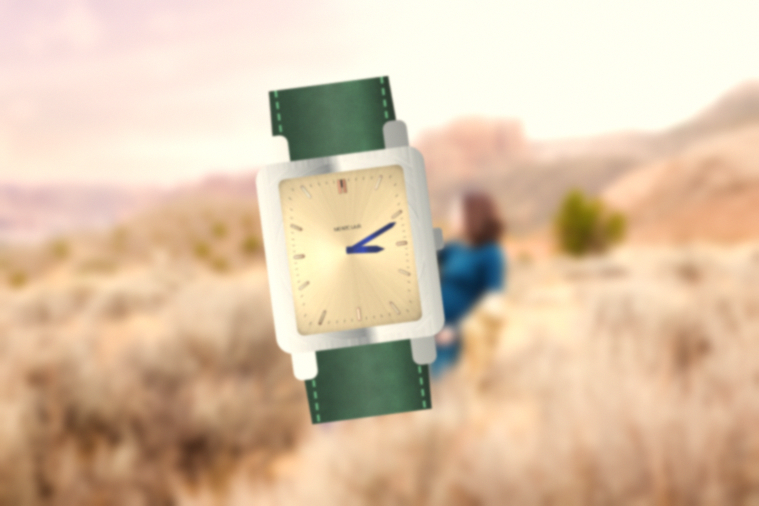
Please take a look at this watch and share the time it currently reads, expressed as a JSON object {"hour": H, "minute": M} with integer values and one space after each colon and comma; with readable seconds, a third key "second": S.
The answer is {"hour": 3, "minute": 11}
